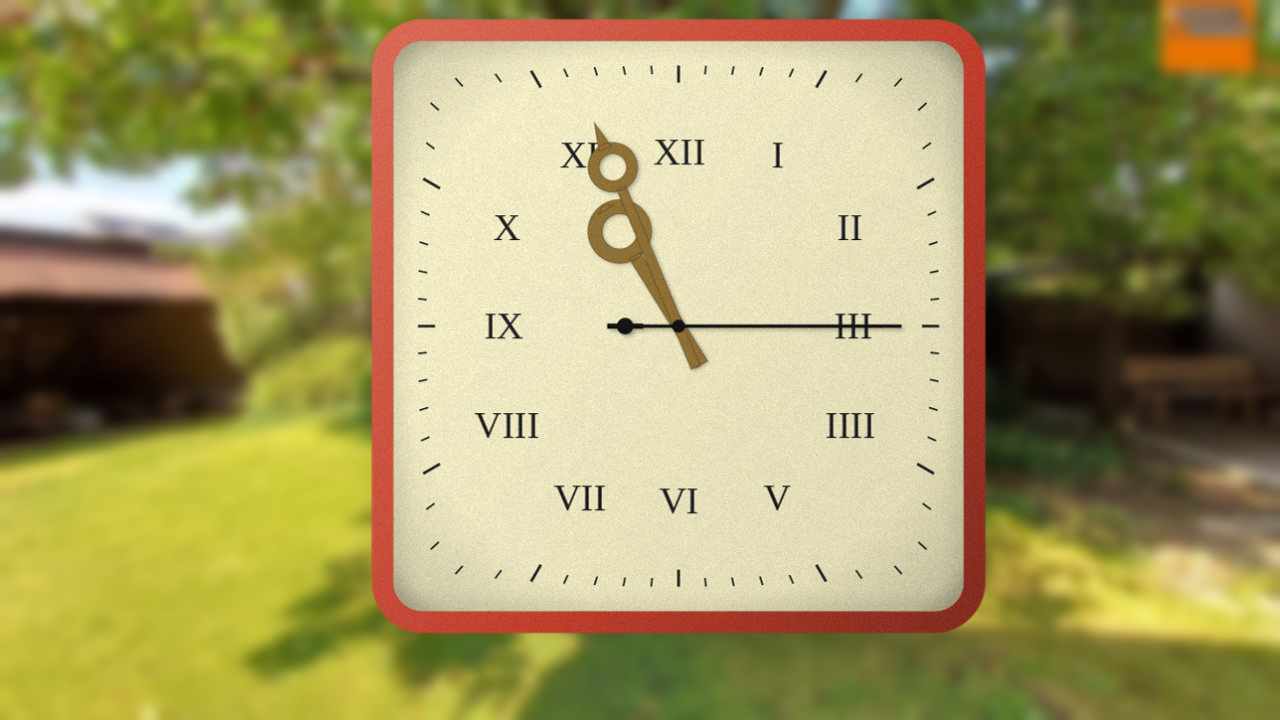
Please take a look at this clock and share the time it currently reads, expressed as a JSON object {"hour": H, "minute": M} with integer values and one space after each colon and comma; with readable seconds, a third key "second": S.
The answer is {"hour": 10, "minute": 56, "second": 15}
